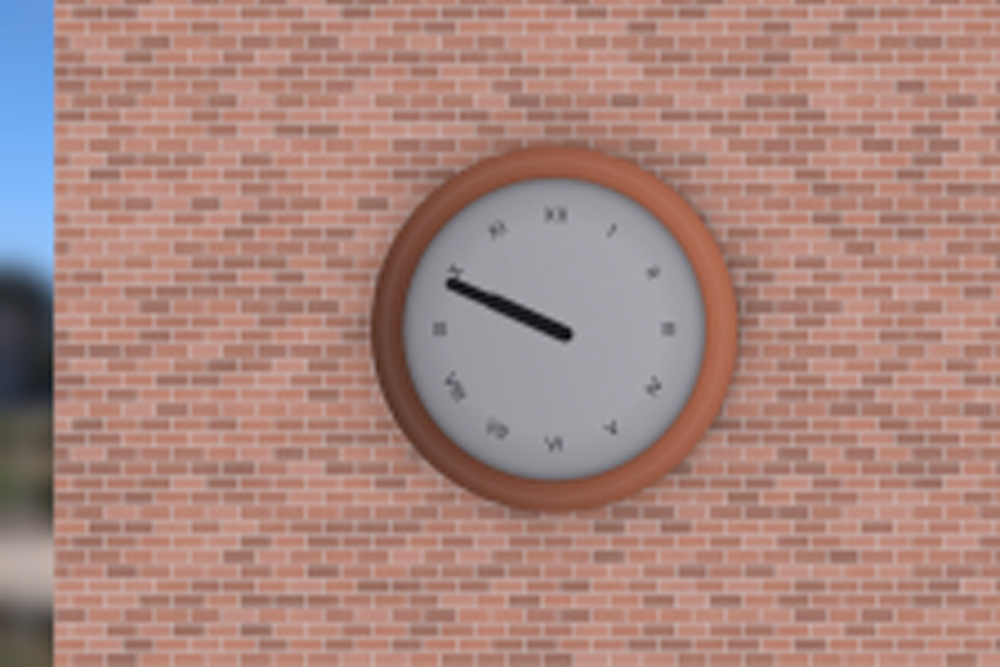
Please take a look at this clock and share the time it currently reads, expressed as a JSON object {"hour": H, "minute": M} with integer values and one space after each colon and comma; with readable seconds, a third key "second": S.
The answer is {"hour": 9, "minute": 49}
